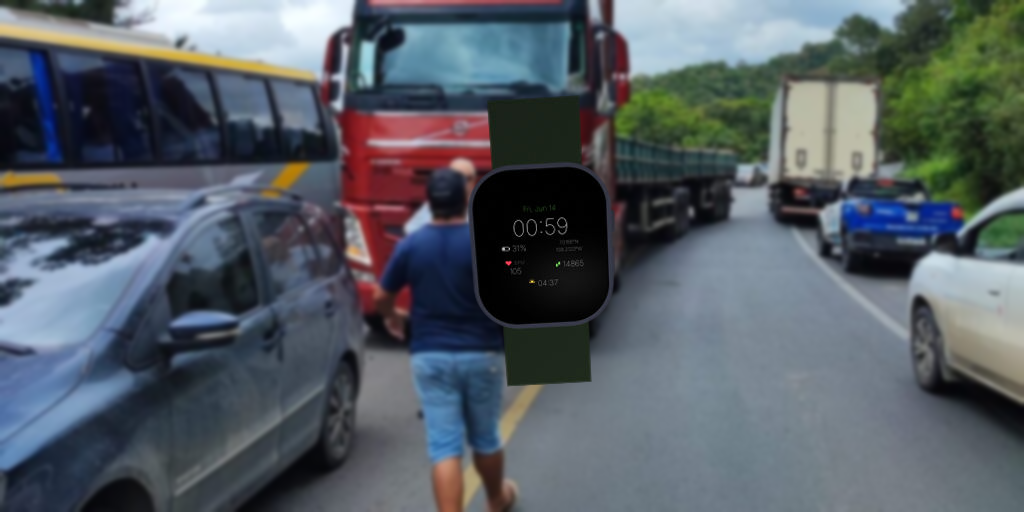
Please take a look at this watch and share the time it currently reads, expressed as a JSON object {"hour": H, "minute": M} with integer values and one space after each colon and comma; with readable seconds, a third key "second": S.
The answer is {"hour": 0, "minute": 59}
